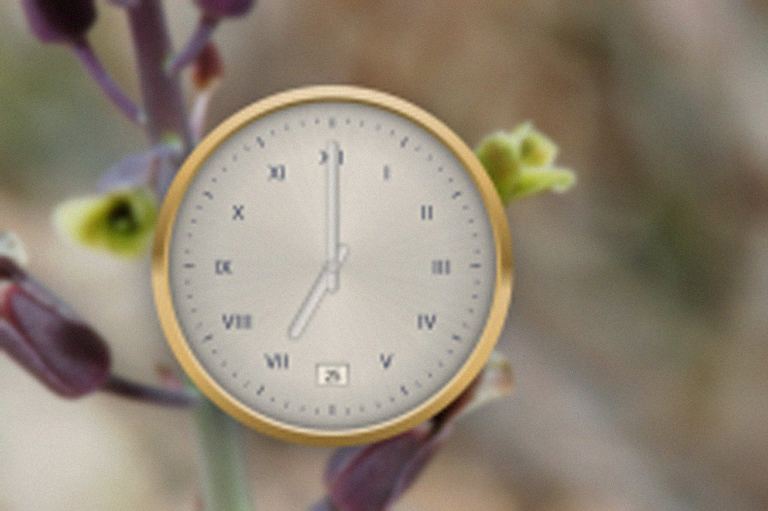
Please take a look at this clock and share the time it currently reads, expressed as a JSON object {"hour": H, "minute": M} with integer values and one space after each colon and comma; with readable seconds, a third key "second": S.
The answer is {"hour": 7, "minute": 0}
